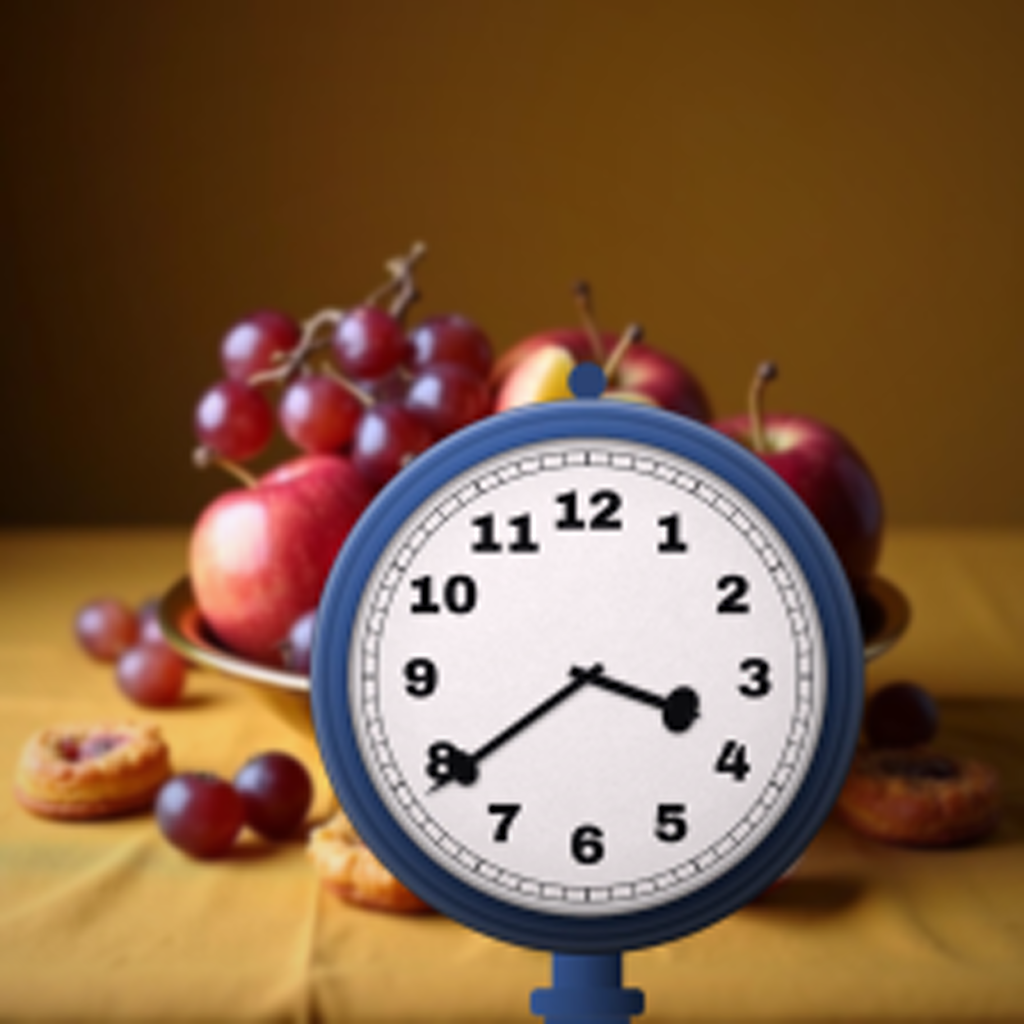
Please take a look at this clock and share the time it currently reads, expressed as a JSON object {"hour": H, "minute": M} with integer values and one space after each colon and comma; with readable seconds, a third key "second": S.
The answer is {"hour": 3, "minute": 39}
